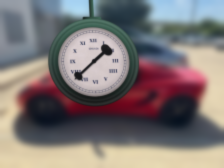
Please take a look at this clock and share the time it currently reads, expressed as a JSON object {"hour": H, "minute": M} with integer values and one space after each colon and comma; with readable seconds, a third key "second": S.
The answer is {"hour": 1, "minute": 38}
